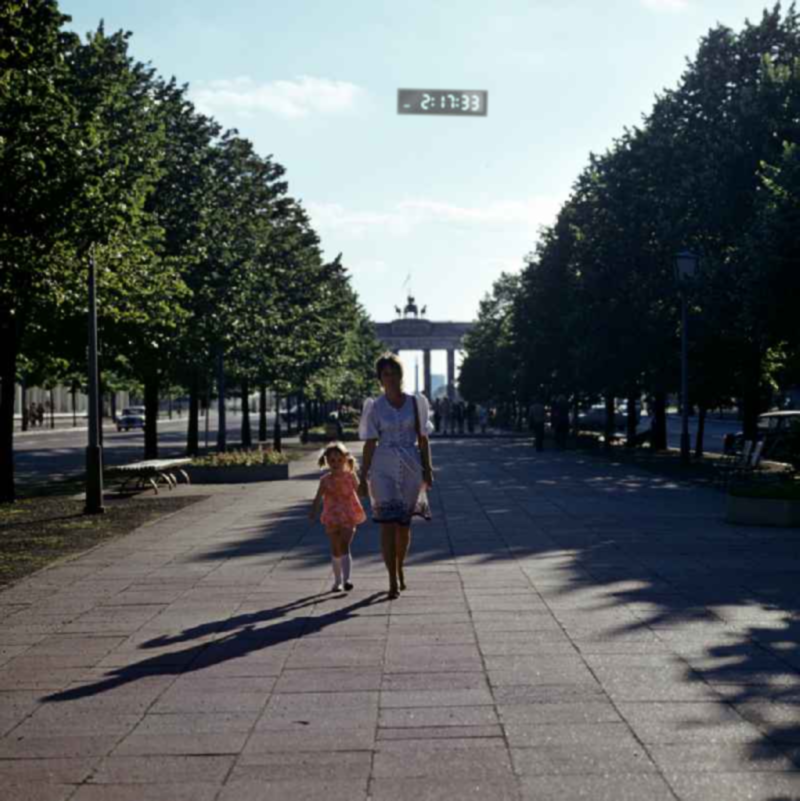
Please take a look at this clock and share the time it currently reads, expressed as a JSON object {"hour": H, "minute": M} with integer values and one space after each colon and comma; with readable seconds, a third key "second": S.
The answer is {"hour": 2, "minute": 17, "second": 33}
